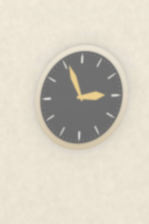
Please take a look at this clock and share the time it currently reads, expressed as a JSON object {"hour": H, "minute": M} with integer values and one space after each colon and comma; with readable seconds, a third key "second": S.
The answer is {"hour": 2, "minute": 56}
